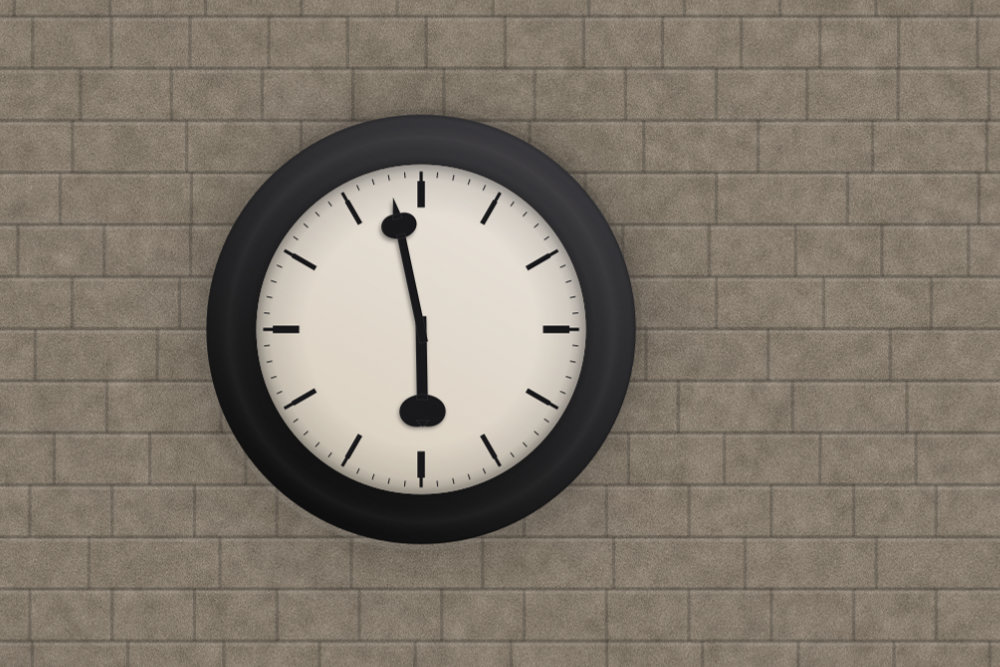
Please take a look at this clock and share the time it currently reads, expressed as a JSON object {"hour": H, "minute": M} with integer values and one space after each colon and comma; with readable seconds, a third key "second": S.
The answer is {"hour": 5, "minute": 58}
